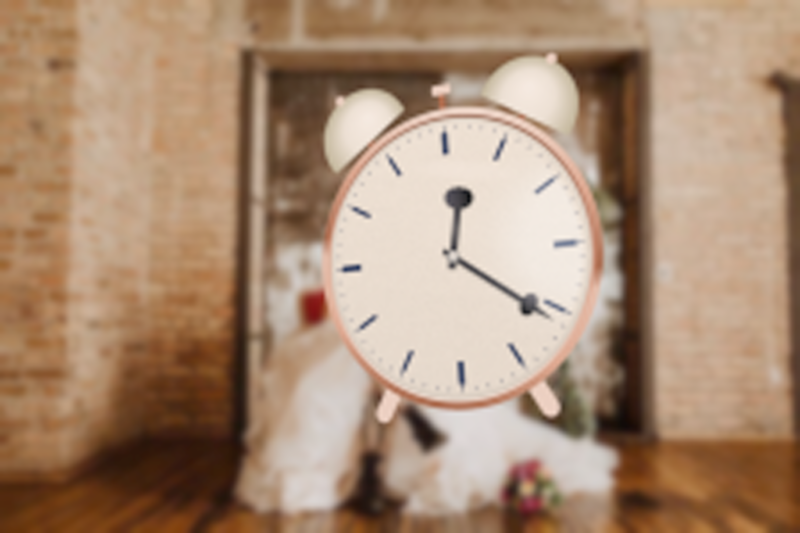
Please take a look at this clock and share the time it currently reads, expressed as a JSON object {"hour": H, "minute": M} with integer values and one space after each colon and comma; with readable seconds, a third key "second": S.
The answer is {"hour": 12, "minute": 21}
